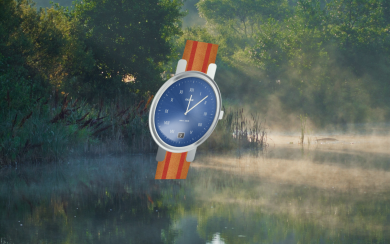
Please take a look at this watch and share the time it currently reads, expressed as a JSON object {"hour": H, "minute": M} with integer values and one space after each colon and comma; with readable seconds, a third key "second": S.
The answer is {"hour": 12, "minute": 8}
